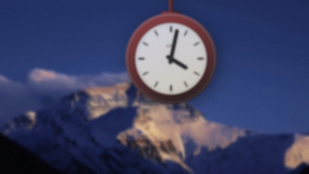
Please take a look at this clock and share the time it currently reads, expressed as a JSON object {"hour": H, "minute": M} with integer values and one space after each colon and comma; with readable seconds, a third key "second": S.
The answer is {"hour": 4, "minute": 2}
